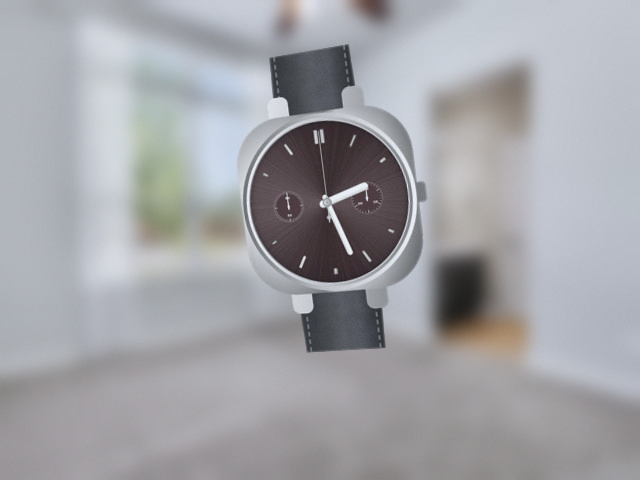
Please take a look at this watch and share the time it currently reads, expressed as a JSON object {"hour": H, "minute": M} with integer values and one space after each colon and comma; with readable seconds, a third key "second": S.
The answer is {"hour": 2, "minute": 27}
